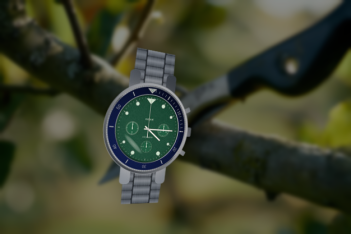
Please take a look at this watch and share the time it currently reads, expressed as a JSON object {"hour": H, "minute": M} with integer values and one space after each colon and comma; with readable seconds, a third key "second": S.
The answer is {"hour": 4, "minute": 15}
